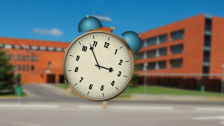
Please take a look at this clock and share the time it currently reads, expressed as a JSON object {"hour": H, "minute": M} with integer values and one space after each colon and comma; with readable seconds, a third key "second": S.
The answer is {"hour": 2, "minute": 53}
